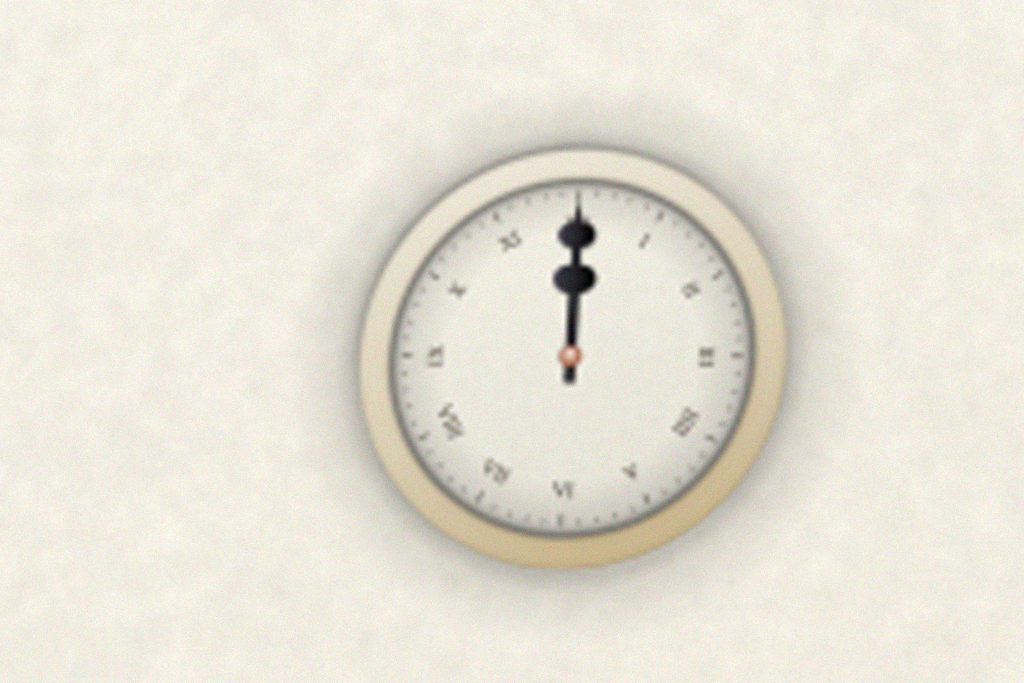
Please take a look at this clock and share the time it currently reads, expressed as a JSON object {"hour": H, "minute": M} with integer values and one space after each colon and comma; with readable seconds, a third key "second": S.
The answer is {"hour": 12, "minute": 0}
